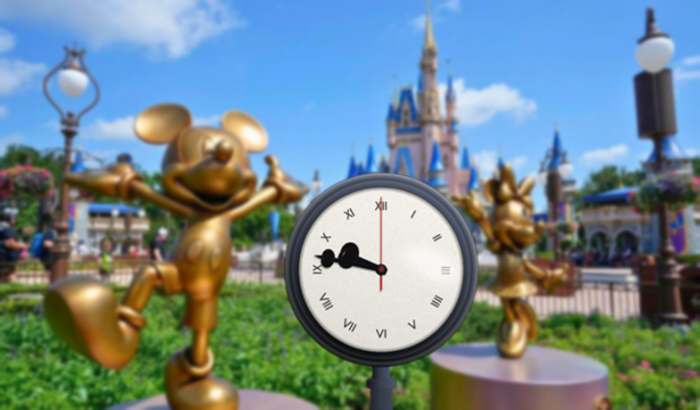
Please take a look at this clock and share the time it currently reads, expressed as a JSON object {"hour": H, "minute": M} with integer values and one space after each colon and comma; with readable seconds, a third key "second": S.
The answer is {"hour": 9, "minute": 47, "second": 0}
